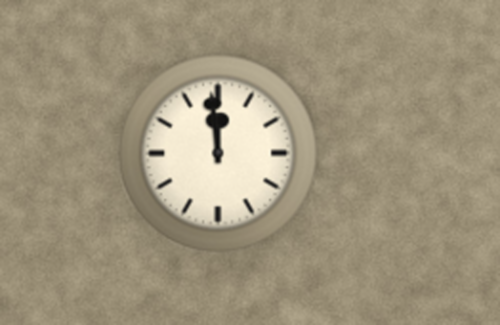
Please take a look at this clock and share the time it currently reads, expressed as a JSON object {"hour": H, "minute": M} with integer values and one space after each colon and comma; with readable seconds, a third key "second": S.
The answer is {"hour": 11, "minute": 59}
